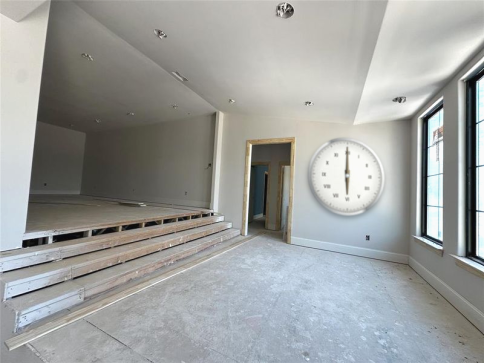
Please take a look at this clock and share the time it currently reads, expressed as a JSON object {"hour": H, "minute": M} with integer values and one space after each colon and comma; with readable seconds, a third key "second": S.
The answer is {"hour": 6, "minute": 0}
